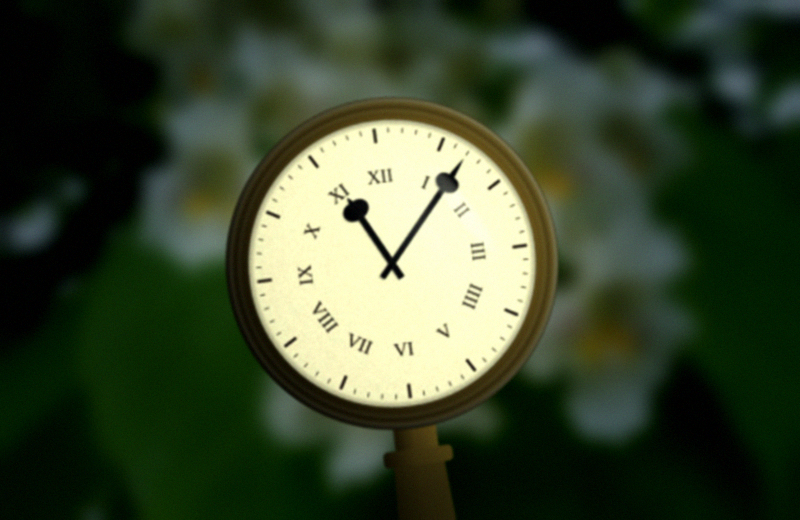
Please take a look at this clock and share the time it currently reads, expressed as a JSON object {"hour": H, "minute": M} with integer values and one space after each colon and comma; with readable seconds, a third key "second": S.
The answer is {"hour": 11, "minute": 7}
